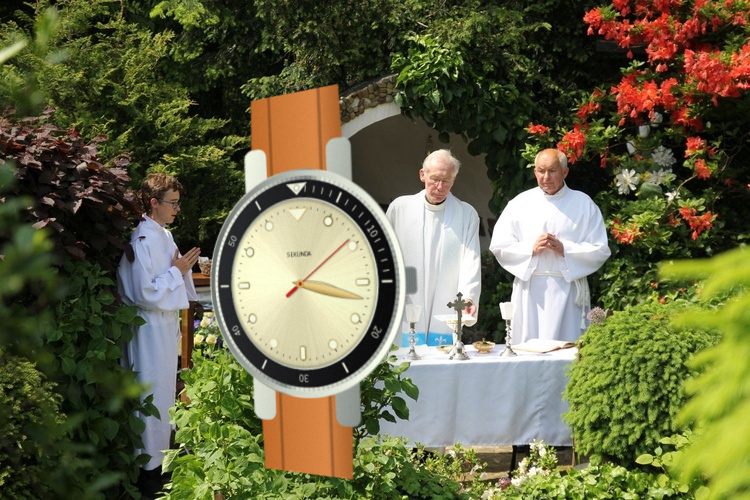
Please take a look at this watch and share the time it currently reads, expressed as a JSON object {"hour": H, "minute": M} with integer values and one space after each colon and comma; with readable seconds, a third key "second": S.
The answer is {"hour": 3, "minute": 17, "second": 9}
